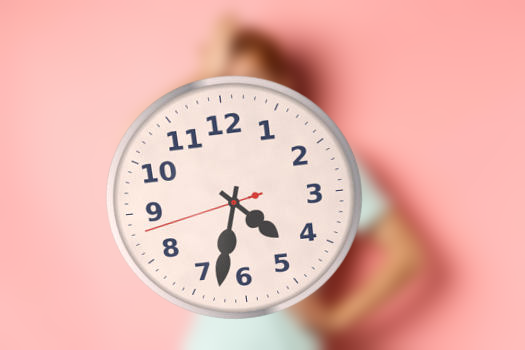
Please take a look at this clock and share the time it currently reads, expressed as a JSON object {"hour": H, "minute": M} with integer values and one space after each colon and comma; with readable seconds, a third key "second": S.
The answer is {"hour": 4, "minute": 32, "second": 43}
